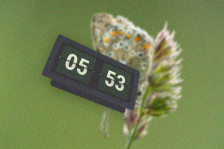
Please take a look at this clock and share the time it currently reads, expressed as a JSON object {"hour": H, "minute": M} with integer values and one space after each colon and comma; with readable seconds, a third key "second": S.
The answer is {"hour": 5, "minute": 53}
